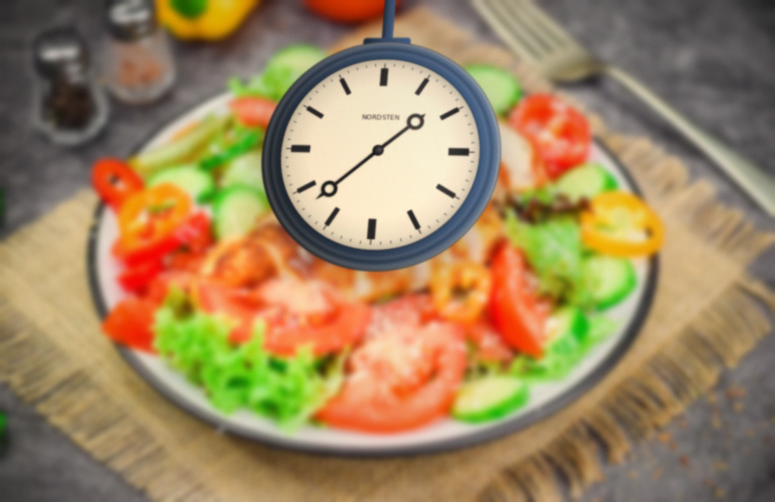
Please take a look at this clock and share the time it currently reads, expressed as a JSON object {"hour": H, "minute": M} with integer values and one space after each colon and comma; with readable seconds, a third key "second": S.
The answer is {"hour": 1, "minute": 38}
